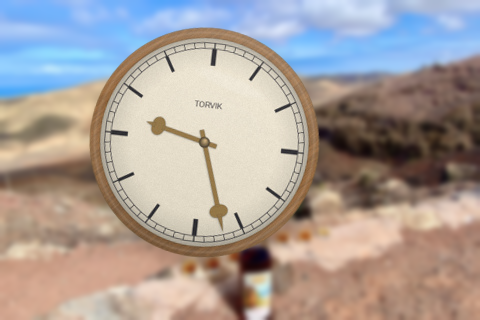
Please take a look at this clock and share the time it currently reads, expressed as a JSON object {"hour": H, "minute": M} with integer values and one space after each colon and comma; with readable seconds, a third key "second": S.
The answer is {"hour": 9, "minute": 27}
